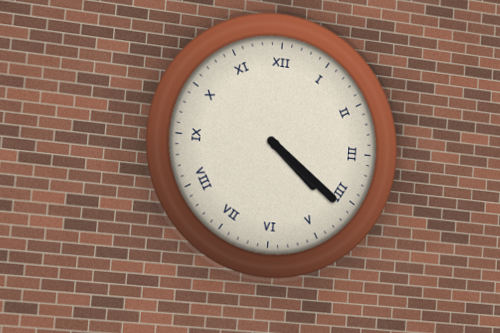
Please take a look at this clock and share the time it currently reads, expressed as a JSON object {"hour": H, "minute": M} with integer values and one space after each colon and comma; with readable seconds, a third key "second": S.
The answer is {"hour": 4, "minute": 21}
